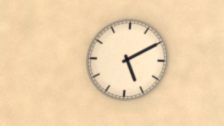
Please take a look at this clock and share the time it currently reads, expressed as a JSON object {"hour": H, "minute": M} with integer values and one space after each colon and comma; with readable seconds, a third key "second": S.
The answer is {"hour": 5, "minute": 10}
